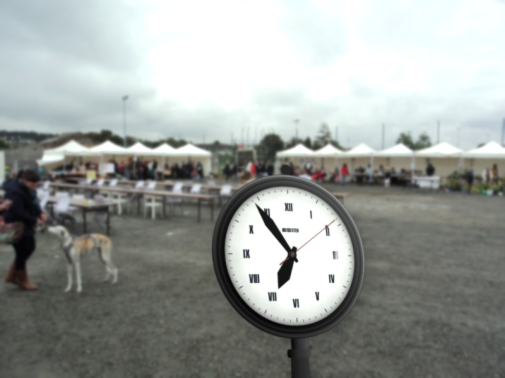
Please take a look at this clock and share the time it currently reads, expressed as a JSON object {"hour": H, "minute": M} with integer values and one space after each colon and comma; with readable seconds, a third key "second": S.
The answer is {"hour": 6, "minute": 54, "second": 9}
